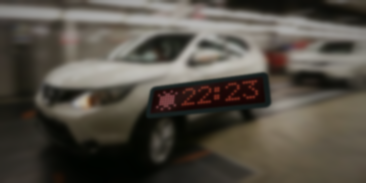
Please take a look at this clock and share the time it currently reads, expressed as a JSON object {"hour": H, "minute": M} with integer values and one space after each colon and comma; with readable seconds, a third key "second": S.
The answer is {"hour": 22, "minute": 23}
